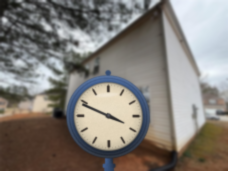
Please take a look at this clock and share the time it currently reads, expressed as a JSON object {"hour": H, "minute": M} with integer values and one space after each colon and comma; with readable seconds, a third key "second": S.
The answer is {"hour": 3, "minute": 49}
